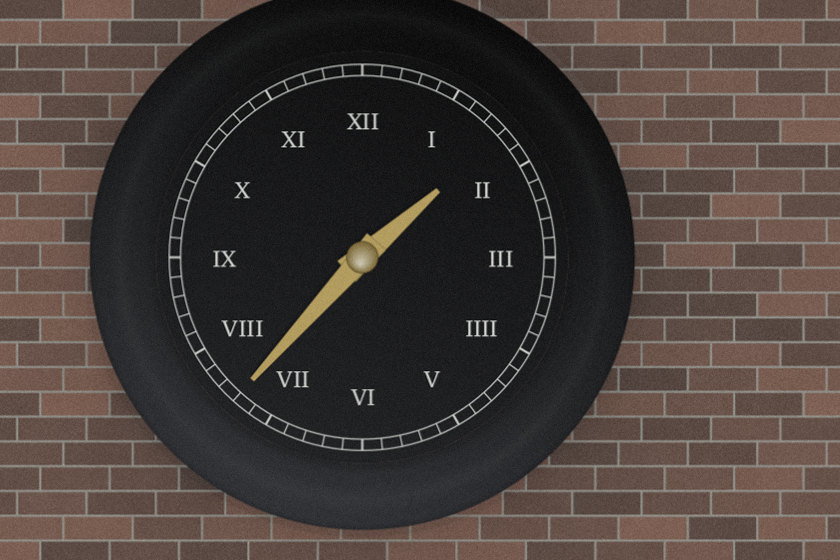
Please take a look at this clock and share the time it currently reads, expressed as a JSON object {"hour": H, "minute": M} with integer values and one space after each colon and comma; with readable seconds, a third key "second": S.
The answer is {"hour": 1, "minute": 37}
